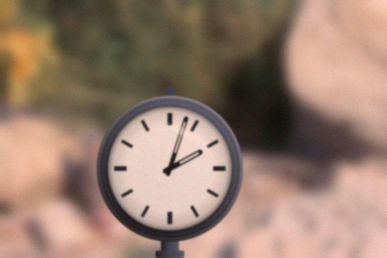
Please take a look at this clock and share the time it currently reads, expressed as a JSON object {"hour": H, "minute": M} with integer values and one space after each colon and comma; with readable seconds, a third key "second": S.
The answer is {"hour": 2, "minute": 3}
